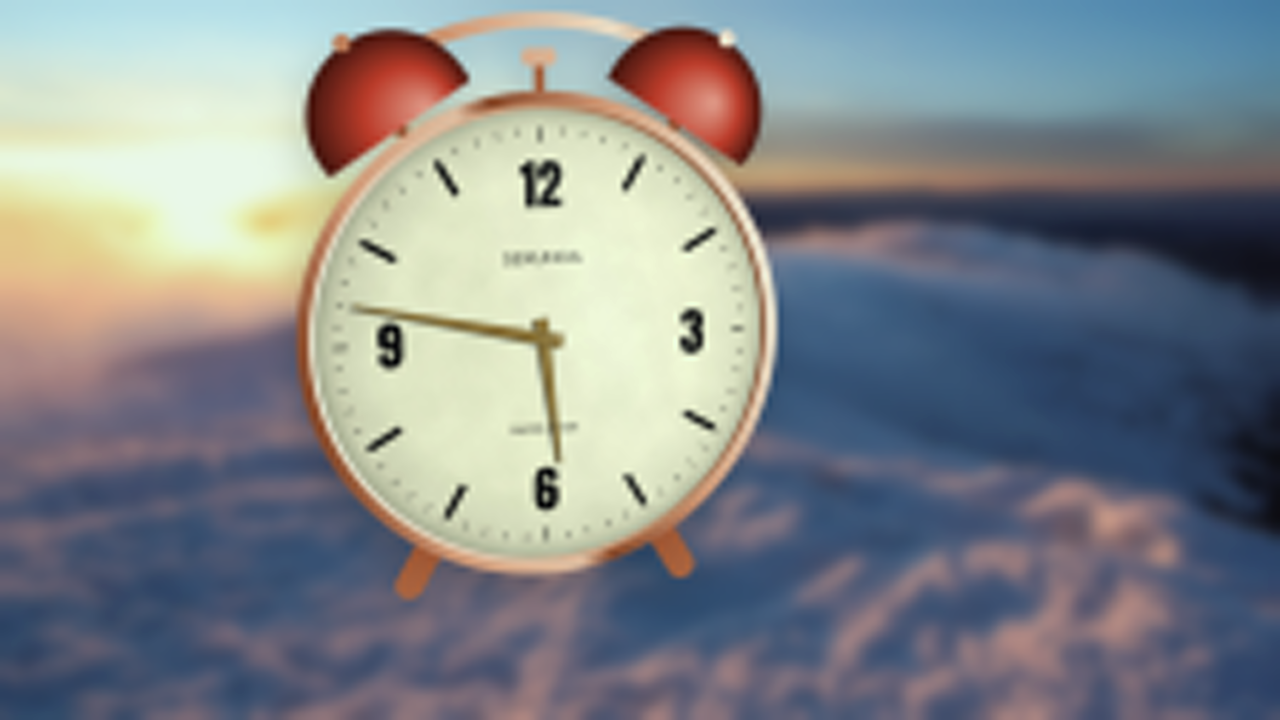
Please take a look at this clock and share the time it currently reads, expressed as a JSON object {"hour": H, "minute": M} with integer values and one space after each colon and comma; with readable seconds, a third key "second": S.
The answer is {"hour": 5, "minute": 47}
